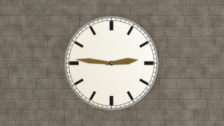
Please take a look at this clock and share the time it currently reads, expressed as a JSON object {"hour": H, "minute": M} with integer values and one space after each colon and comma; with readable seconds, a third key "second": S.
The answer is {"hour": 2, "minute": 46}
